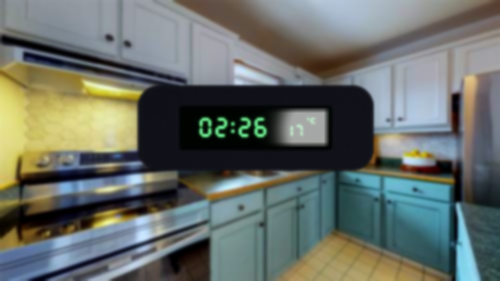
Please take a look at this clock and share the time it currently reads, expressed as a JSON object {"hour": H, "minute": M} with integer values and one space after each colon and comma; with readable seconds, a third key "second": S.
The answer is {"hour": 2, "minute": 26}
